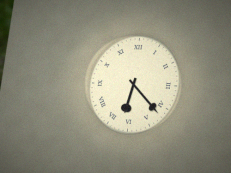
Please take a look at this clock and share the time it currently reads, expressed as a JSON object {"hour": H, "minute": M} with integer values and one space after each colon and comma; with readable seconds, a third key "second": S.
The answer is {"hour": 6, "minute": 22}
